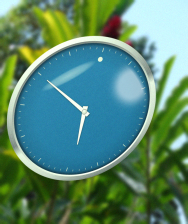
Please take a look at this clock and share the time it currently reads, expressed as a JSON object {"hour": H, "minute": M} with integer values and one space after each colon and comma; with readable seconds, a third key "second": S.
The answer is {"hour": 5, "minute": 50}
